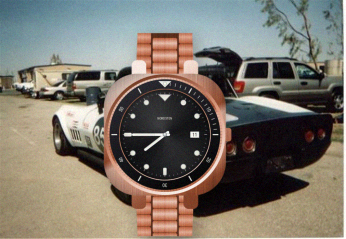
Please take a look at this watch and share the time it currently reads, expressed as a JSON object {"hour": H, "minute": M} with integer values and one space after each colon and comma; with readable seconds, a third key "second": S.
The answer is {"hour": 7, "minute": 45}
